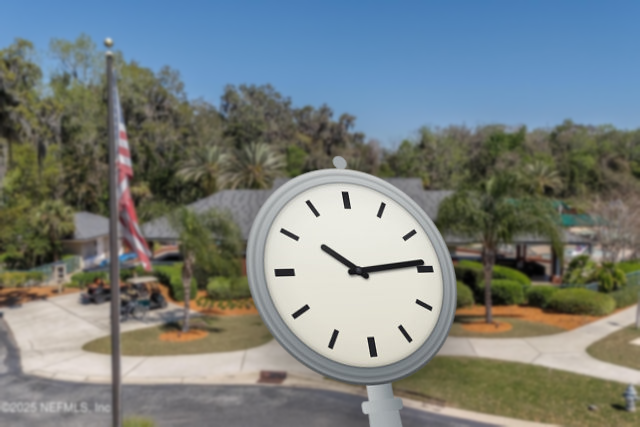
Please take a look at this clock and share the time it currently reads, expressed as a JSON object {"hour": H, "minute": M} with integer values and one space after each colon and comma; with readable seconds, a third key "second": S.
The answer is {"hour": 10, "minute": 14}
